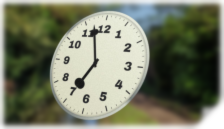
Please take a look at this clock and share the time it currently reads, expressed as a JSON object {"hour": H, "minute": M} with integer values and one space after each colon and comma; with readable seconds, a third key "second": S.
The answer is {"hour": 6, "minute": 57}
